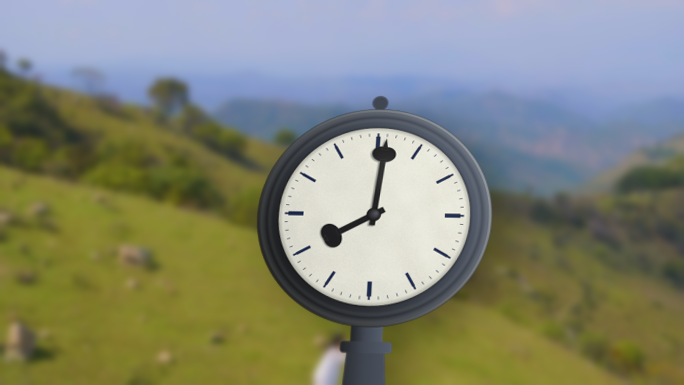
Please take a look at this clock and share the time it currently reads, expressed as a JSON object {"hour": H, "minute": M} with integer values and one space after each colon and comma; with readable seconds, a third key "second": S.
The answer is {"hour": 8, "minute": 1}
